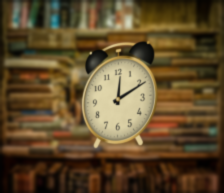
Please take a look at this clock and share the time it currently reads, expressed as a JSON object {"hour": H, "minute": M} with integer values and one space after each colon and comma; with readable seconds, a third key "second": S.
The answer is {"hour": 12, "minute": 11}
